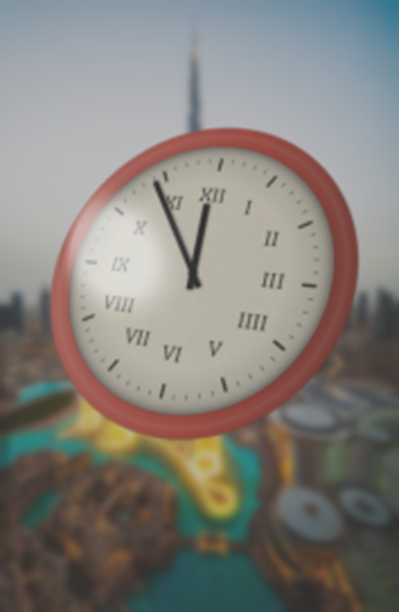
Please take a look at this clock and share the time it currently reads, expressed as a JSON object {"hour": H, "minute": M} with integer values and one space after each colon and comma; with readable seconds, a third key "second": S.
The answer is {"hour": 11, "minute": 54}
